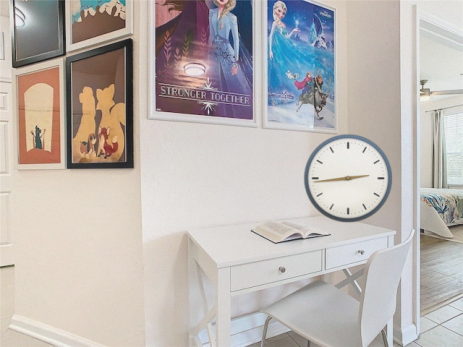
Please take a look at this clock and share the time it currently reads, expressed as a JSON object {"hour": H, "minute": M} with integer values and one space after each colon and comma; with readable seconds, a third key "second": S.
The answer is {"hour": 2, "minute": 44}
